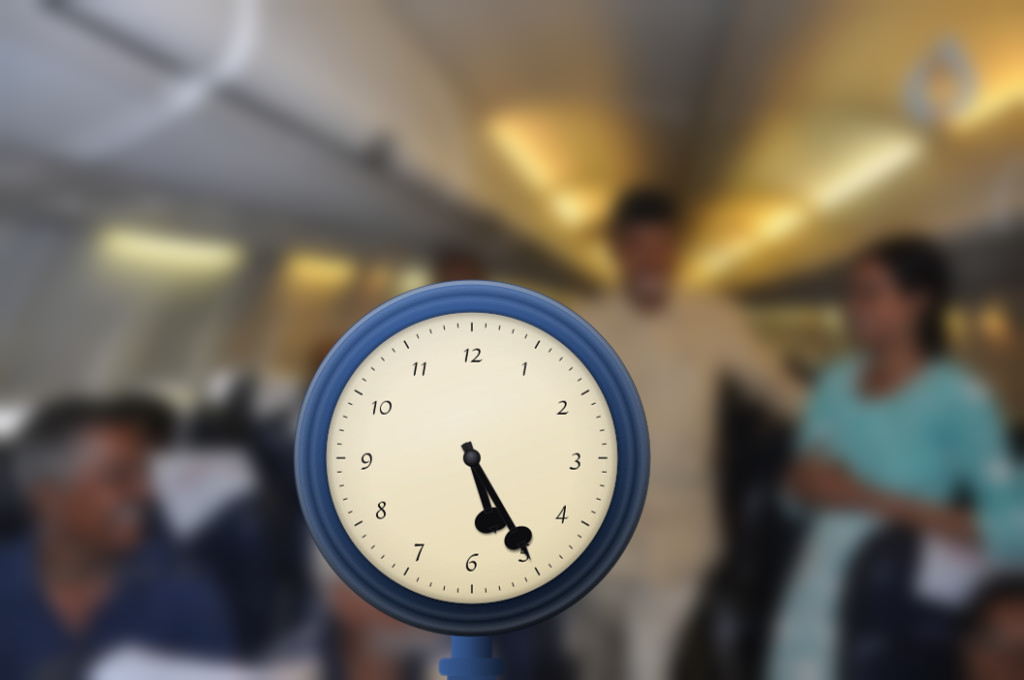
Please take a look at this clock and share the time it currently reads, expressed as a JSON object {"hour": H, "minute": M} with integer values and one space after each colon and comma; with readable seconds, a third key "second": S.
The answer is {"hour": 5, "minute": 25}
